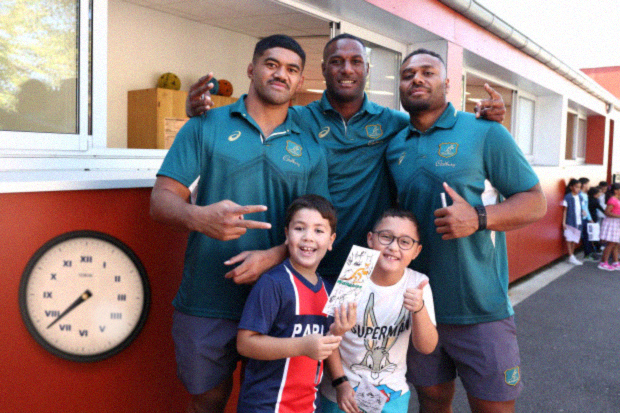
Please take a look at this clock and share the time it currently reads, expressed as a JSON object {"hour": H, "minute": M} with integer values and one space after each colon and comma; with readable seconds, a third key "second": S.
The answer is {"hour": 7, "minute": 38}
